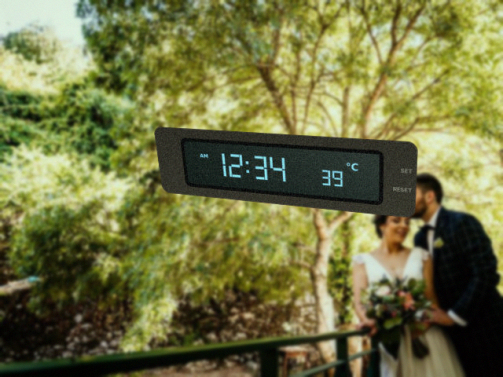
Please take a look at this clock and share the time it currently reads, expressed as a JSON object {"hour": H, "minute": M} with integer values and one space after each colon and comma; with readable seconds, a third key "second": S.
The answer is {"hour": 12, "minute": 34}
